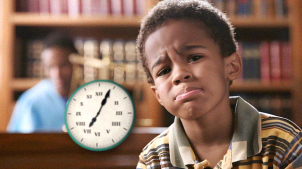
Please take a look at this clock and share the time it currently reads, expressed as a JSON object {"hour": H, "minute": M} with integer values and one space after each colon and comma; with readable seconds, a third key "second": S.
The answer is {"hour": 7, "minute": 4}
